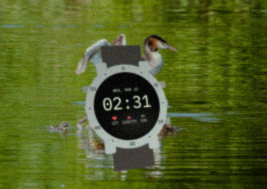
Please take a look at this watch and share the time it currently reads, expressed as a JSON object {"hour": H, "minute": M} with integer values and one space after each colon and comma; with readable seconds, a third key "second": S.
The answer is {"hour": 2, "minute": 31}
